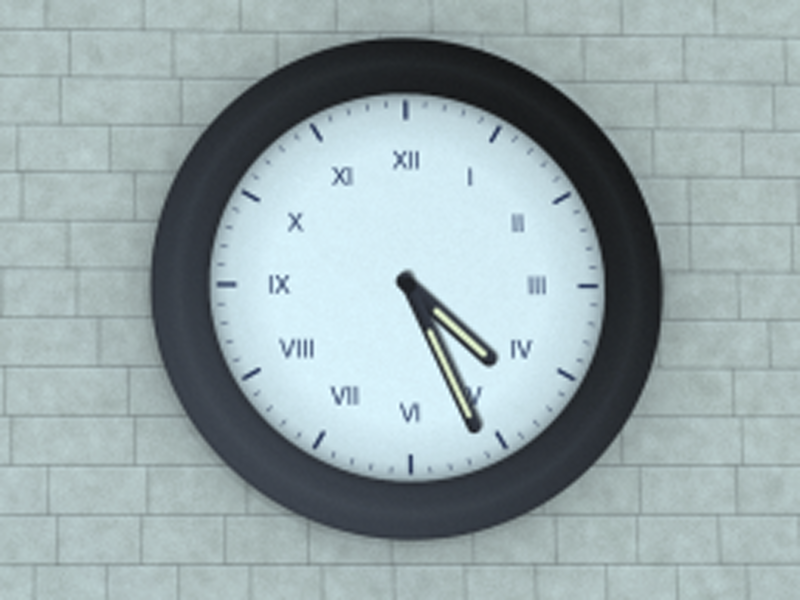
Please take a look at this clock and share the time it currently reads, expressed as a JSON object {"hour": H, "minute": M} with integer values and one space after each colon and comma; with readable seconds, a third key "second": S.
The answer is {"hour": 4, "minute": 26}
